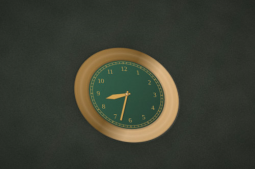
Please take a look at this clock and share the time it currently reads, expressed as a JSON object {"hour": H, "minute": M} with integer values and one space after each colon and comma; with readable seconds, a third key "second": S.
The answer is {"hour": 8, "minute": 33}
